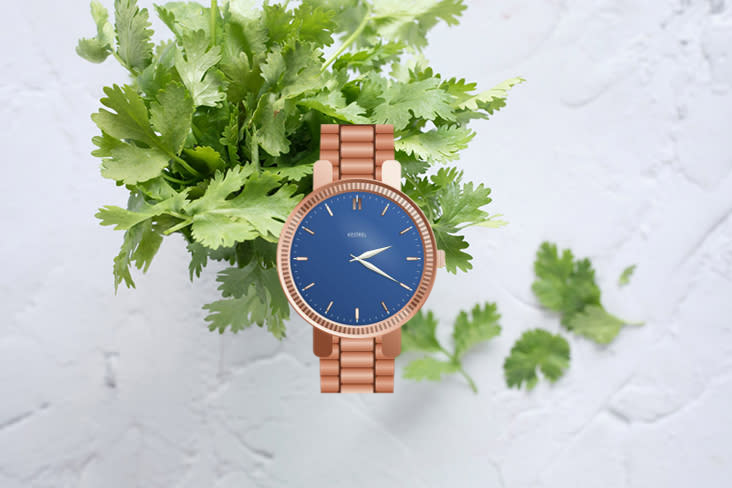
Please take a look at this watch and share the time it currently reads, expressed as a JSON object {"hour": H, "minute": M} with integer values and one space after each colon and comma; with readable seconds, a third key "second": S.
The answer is {"hour": 2, "minute": 20}
